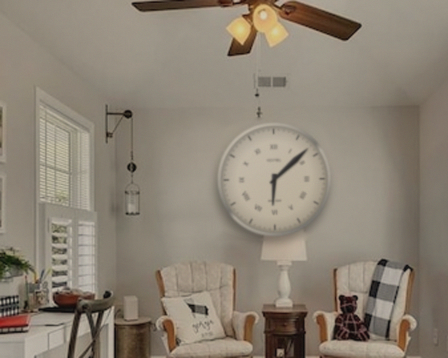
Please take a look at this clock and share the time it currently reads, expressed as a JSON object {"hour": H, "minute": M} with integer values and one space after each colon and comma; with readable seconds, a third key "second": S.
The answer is {"hour": 6, "minute": 8}
